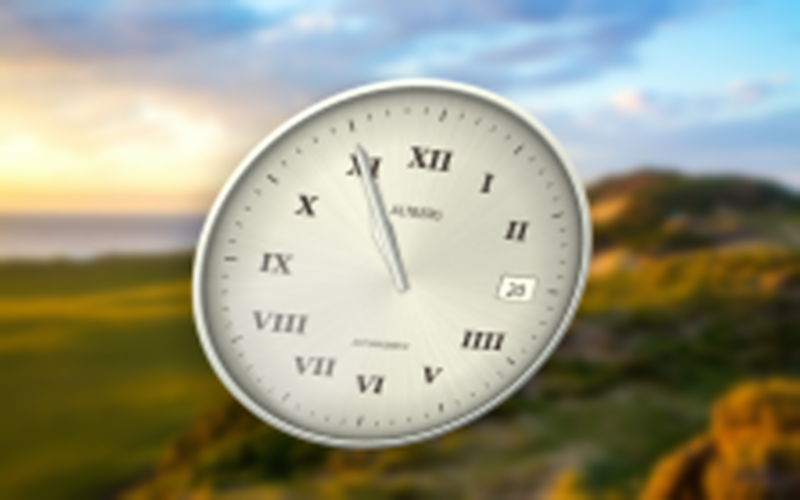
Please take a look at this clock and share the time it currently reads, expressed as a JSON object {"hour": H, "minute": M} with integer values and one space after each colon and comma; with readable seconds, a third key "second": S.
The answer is {"hour": 10, "minute": 55}
